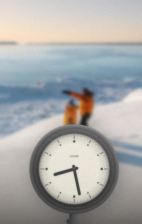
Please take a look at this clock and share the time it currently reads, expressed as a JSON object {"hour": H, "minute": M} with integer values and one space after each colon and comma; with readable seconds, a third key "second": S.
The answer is {"hour": 8, "minute": 28}
